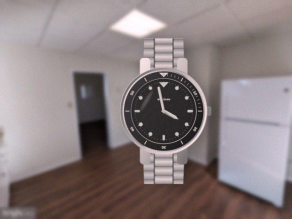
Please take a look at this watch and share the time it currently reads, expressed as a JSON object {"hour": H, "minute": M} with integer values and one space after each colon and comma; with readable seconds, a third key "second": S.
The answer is {"hour": 3, "minute": 58}
